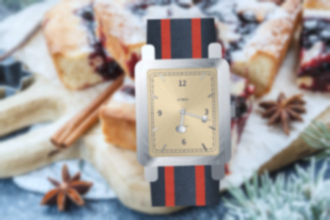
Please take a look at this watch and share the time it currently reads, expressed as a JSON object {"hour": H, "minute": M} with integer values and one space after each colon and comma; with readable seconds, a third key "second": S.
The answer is {"hour": 6, "minute": 18}
